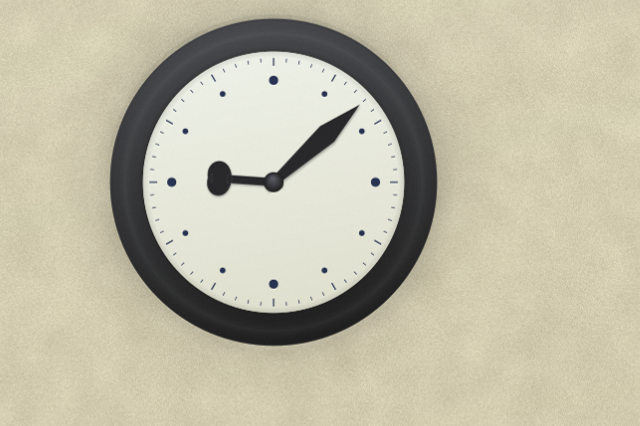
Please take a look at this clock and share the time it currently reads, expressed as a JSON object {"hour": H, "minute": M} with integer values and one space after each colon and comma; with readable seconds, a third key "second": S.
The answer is {"hour": 9, "minute": 8}
